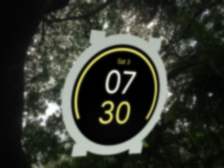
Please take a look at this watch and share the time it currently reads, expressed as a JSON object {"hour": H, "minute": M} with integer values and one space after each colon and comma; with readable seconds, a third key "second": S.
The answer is {"hour": 7, "minute": 30}
